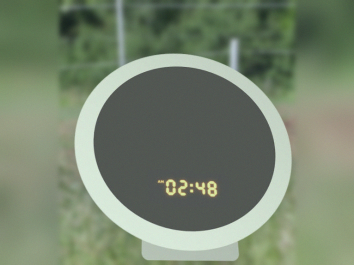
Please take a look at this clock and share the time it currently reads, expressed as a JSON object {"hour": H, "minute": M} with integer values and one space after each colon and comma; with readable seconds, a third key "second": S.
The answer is {"hour": 2, "minute": 48}
